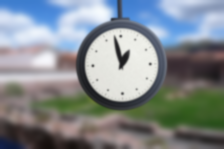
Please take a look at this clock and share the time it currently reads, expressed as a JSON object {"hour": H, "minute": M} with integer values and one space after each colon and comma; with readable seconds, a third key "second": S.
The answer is {"hour": 12, "minute": 58}
